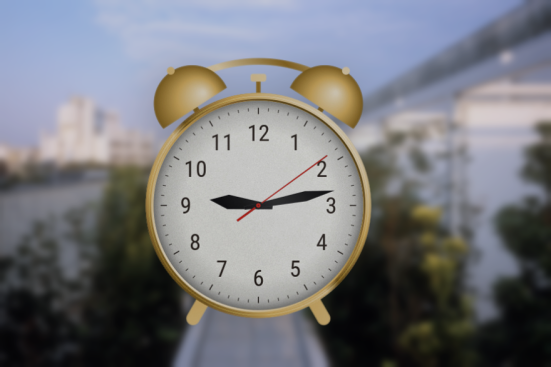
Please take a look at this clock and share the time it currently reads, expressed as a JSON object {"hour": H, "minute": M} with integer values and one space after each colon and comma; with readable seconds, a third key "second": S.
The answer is {"hour": 9, "minute": 13, "second": 9}
